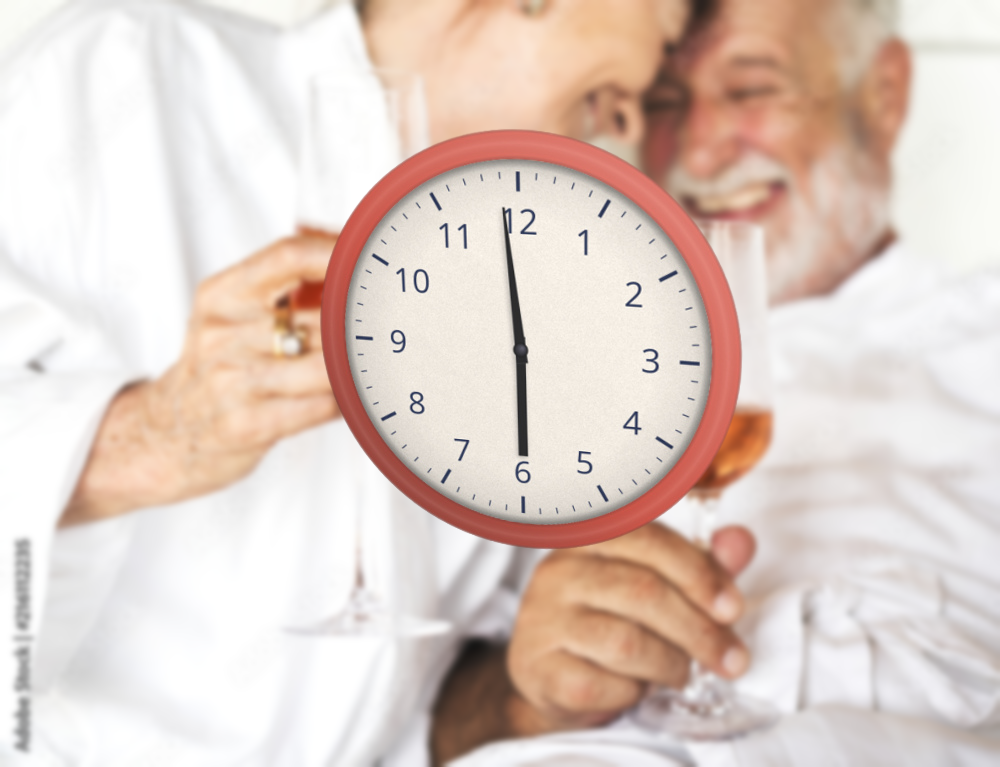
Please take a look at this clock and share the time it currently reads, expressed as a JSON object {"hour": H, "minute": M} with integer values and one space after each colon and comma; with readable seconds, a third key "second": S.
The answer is {"hour": 5, "minute": 59}
